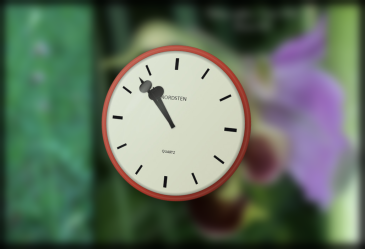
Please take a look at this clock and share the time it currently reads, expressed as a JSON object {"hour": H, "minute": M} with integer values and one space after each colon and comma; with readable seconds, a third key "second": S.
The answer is {"hour": 10, "minute": 53}
